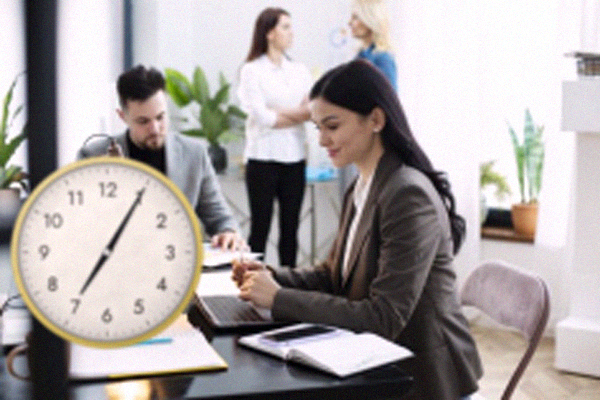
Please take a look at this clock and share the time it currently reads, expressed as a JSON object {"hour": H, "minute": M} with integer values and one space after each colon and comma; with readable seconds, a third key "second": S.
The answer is {"hour": 7, "minute": 5}
